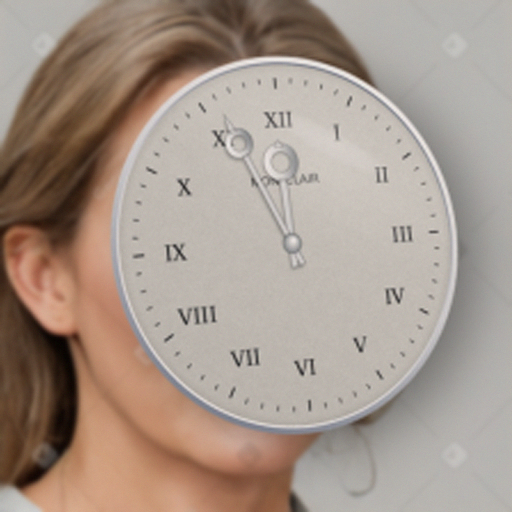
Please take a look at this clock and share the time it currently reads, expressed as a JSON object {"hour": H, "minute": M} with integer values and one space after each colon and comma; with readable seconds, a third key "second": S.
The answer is {"hour": 11, "minute": 56}
